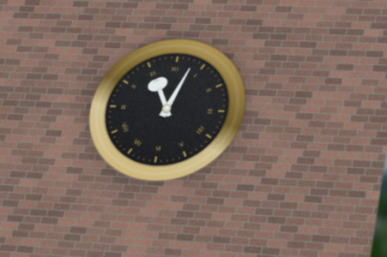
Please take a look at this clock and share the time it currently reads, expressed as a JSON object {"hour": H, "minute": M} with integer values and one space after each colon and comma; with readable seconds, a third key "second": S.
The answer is {"hour": 11, "minute": 3}
